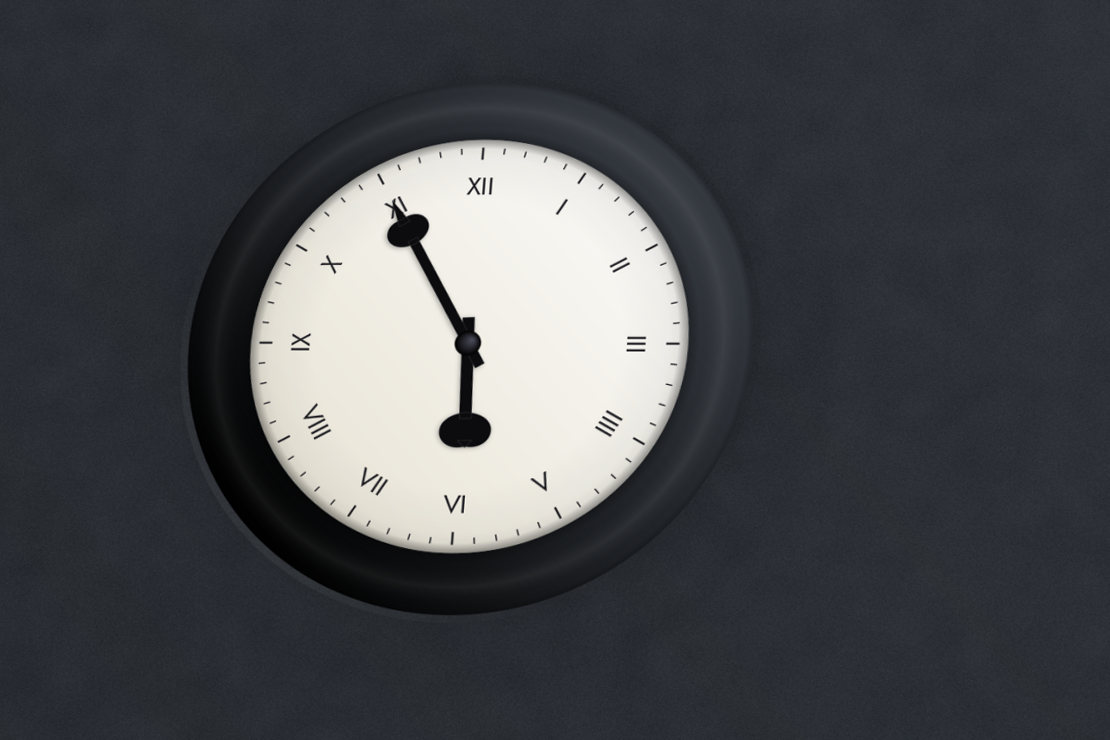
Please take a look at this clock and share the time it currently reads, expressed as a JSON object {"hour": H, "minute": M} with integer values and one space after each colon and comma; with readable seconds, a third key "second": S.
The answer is {"hour": 5, "minute": 55}
